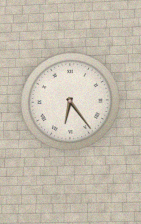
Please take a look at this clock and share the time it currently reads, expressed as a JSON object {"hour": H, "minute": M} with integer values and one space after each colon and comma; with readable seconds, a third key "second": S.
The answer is {"hour": 6, "minute": 24}
